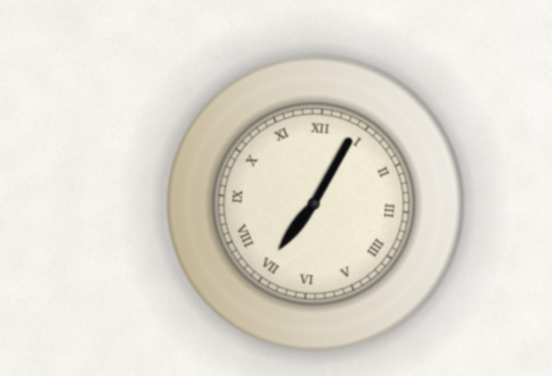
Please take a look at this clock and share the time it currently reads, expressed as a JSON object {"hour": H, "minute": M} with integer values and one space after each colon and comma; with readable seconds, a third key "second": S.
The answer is {"hour": 7, "minute": 4}
